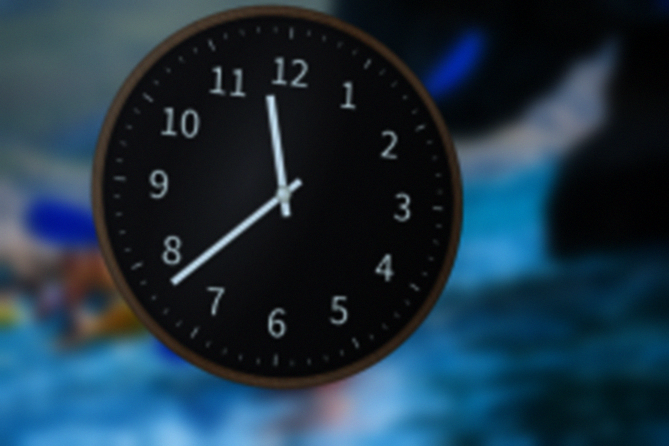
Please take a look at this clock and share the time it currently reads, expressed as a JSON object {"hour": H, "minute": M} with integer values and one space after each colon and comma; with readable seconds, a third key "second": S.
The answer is {"hour": 11, "minute": 38}
